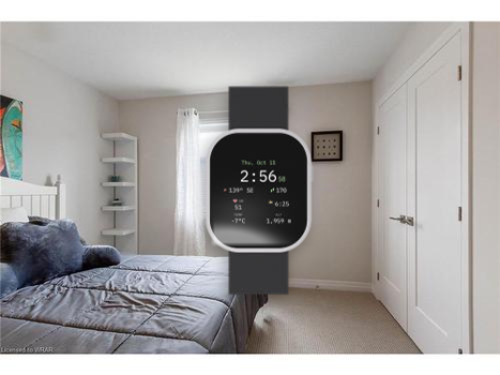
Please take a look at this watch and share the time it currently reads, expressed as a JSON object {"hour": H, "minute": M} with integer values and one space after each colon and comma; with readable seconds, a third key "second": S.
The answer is {"hour": 2, "minute": 56}
